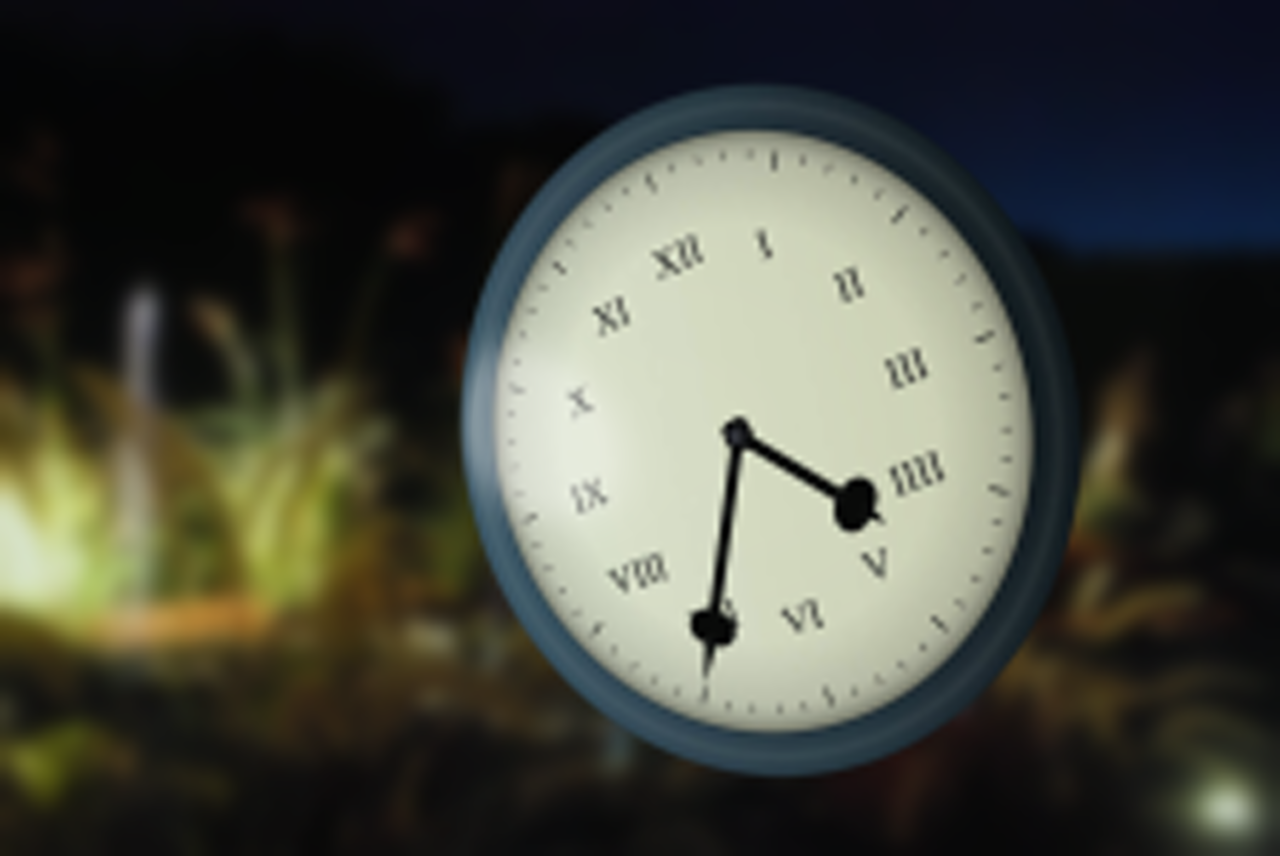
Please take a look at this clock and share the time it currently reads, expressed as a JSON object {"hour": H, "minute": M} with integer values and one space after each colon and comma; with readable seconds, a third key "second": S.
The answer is {"hour": 4, "minute": 35}
